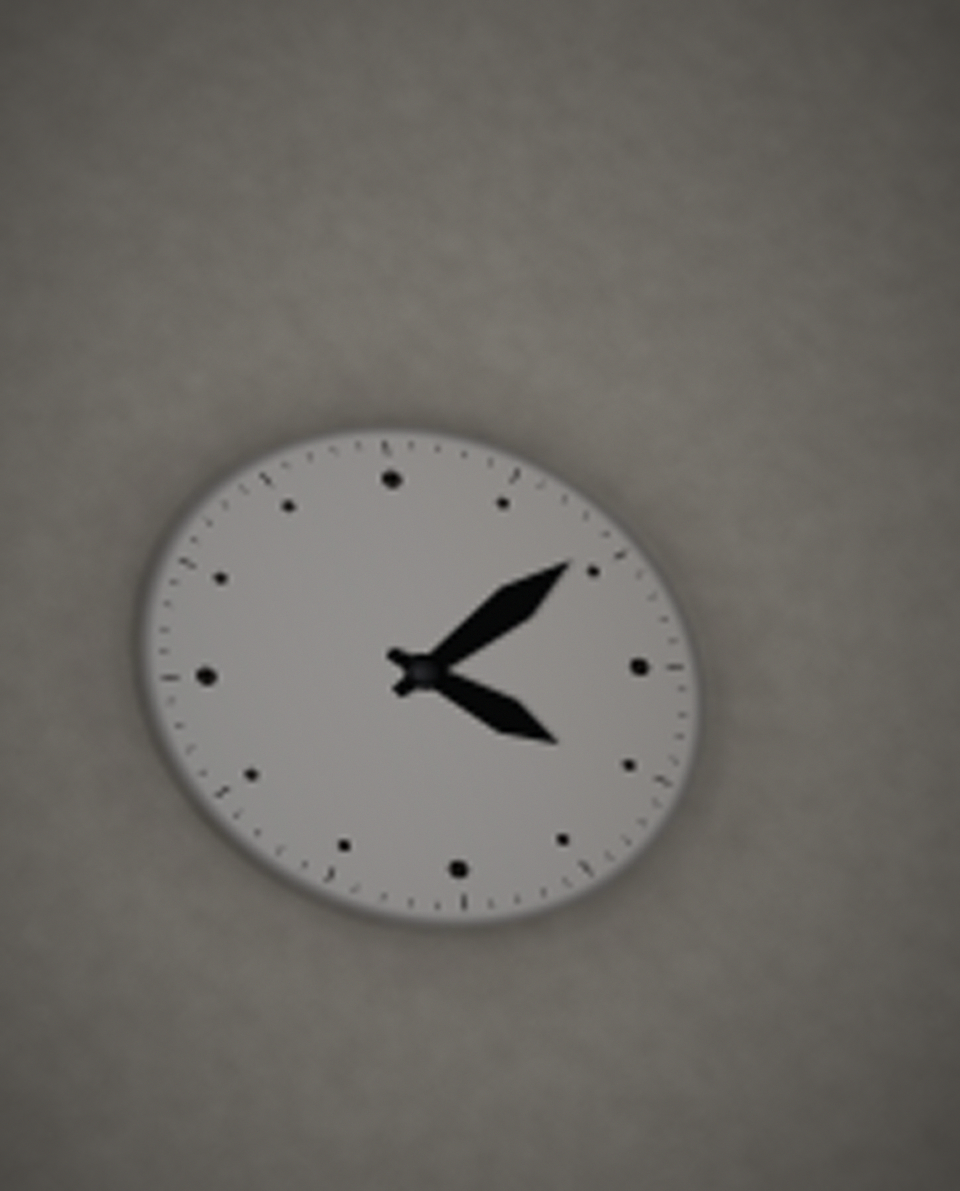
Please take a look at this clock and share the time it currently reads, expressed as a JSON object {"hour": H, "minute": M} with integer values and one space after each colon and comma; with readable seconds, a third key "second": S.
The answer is {"hour": 4, "minute": 9}
